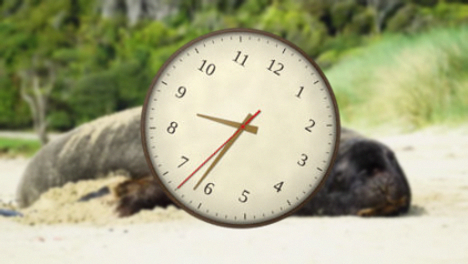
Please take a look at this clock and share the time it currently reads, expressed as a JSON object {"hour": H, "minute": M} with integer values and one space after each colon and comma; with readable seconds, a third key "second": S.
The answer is {"hour": 8, "minute": 31, "second": 33}
